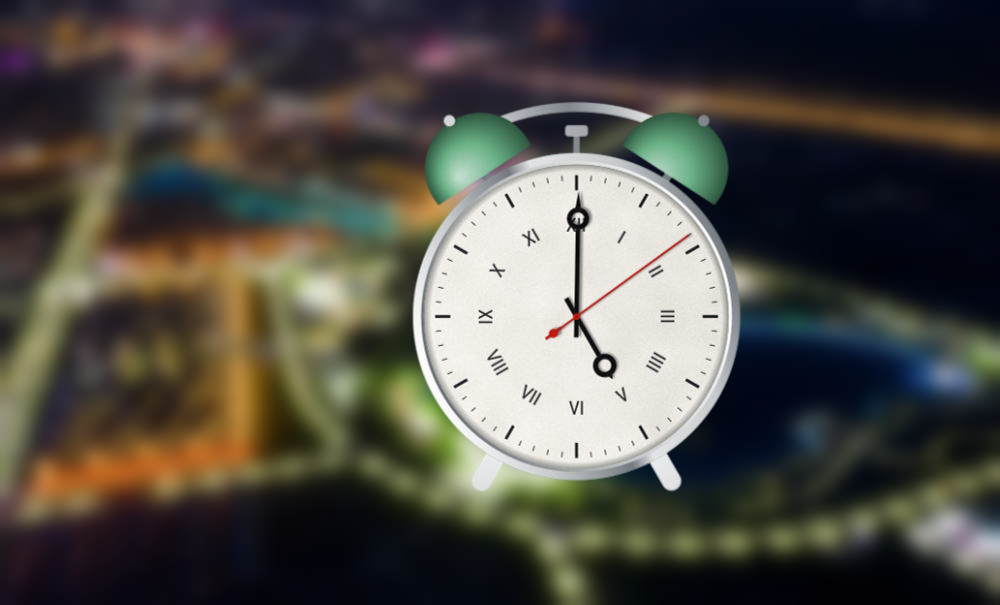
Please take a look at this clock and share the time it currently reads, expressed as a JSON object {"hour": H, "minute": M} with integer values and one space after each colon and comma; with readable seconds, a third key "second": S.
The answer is {"hour": 5, "minute": 0, "second": 9}
